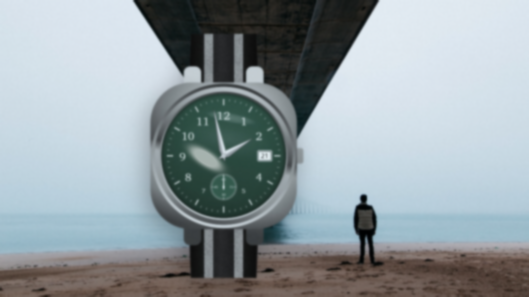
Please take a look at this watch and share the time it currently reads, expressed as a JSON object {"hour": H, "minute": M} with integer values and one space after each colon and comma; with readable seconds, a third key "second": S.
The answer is {"hour": 1, "minute": 58}
